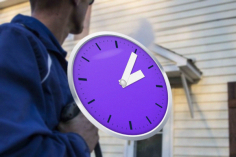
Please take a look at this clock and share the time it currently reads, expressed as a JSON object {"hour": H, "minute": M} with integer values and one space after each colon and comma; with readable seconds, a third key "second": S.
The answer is {"hour": 2, "minute": 5}
